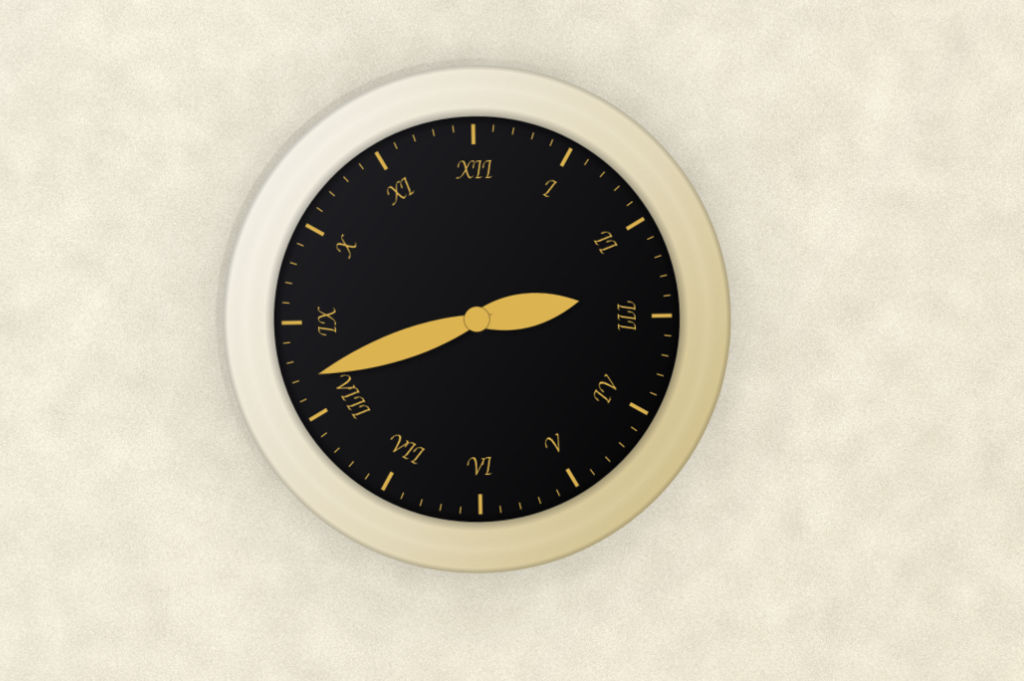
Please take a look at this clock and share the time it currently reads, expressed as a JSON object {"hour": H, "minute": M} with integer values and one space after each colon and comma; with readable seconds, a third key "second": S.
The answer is {"hour": 2, "minute": 42}
